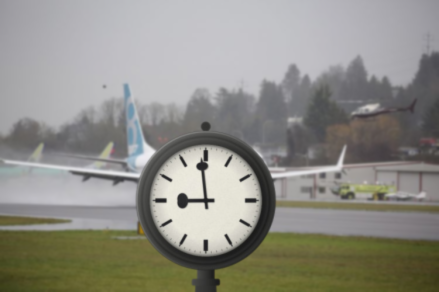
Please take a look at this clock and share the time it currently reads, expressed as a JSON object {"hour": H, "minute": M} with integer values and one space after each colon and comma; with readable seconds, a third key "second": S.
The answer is {"hour": 8, "minute": 59}
